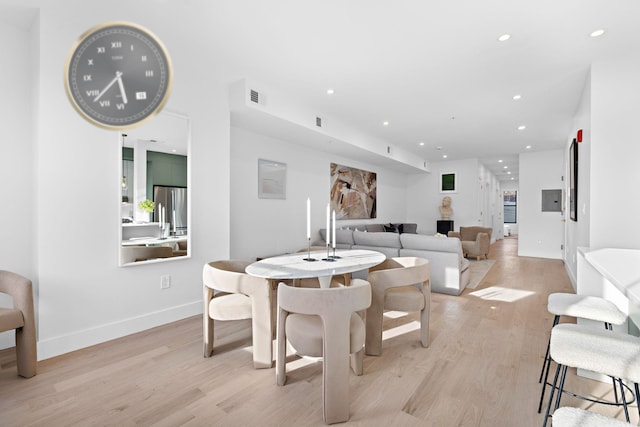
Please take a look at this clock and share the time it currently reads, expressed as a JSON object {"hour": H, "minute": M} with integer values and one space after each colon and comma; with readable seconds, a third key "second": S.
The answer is {"hour": 5, "minute": 38}
